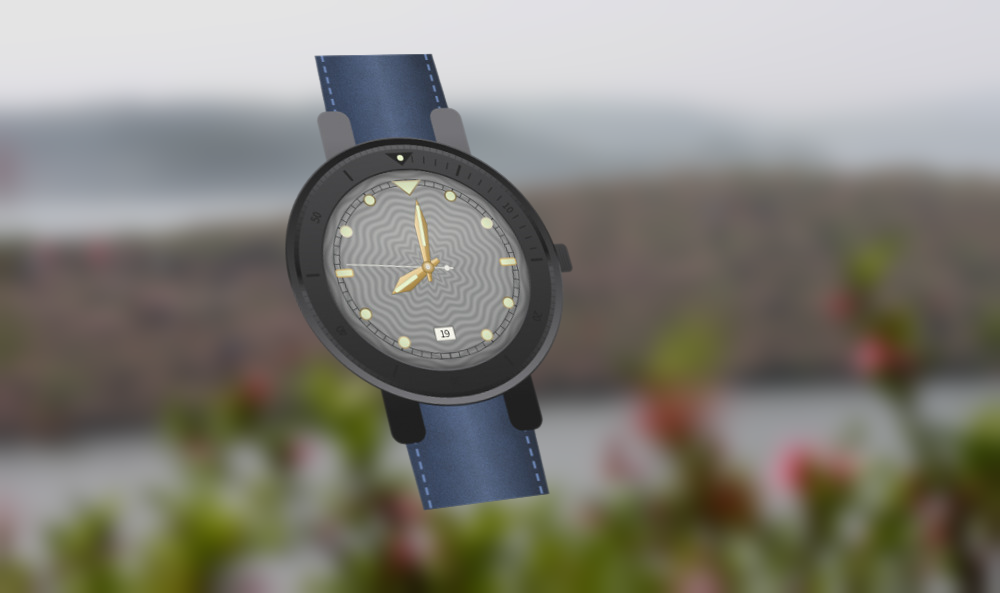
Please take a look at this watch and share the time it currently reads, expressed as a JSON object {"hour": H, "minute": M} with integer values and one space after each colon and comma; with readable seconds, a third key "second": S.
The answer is {"hour": 8, "minute": 0, "second": 46}
